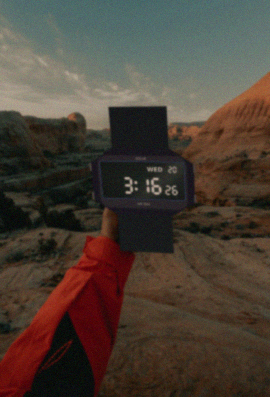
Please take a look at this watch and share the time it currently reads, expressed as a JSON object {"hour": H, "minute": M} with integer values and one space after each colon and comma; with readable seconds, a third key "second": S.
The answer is {"hour": 3, "minute": 16, "second": 26}
